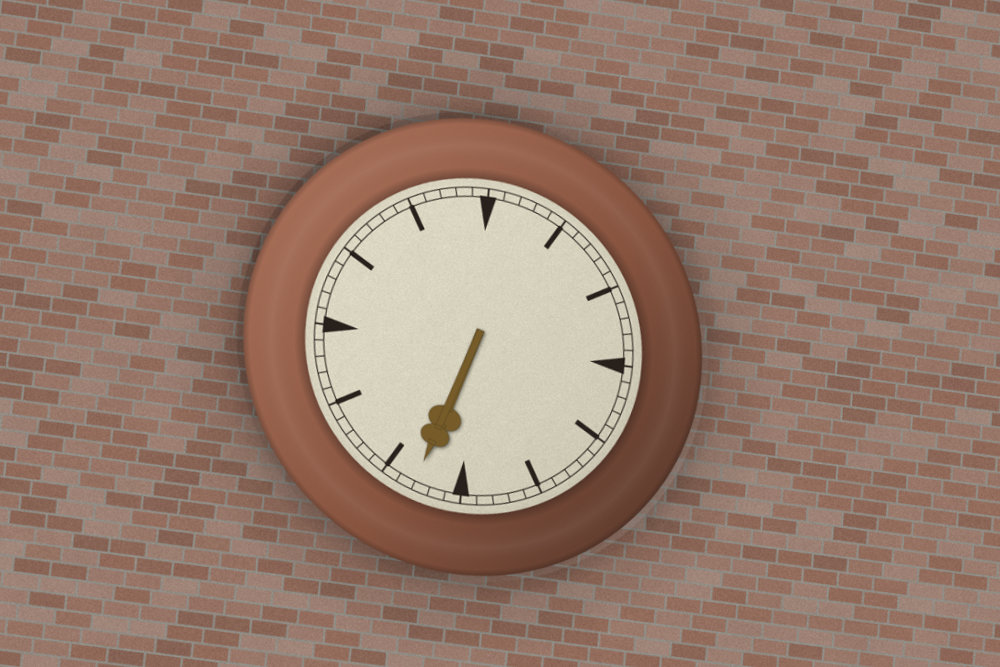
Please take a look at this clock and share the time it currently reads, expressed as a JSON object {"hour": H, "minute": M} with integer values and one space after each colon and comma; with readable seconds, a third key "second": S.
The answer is {"hour": 6, "minute": 33}
